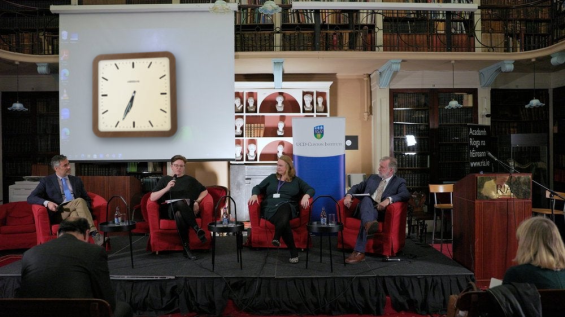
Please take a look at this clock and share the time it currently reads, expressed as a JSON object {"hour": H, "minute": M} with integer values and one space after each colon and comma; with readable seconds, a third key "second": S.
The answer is {"hour": 6, "minute": 34}
